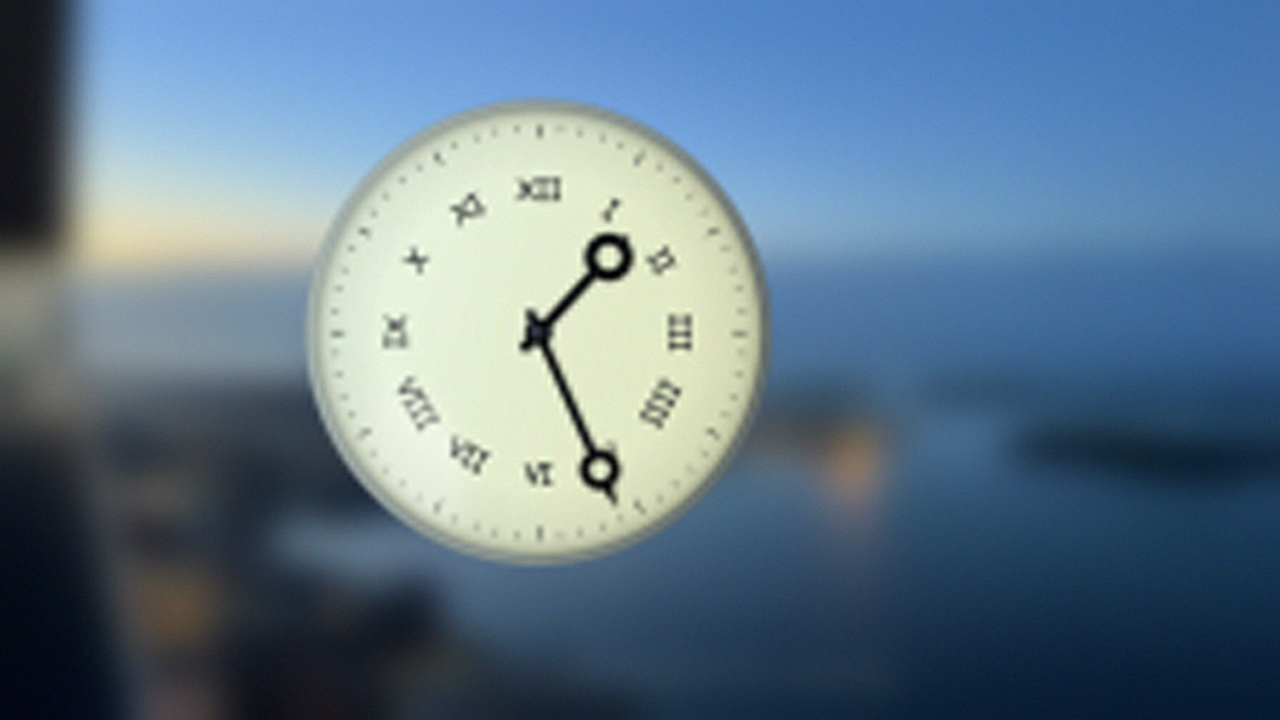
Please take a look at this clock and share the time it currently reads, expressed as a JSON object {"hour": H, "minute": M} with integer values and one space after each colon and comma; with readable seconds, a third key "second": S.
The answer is {"hour": 1, "minute": 26}
